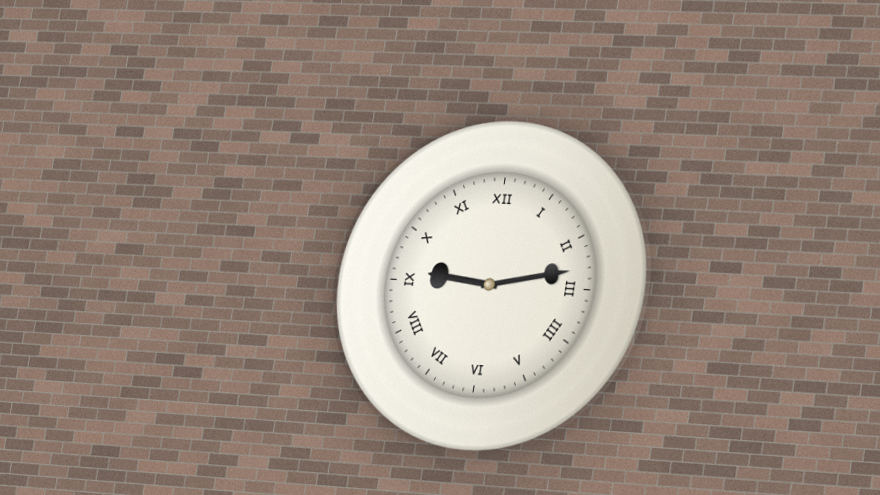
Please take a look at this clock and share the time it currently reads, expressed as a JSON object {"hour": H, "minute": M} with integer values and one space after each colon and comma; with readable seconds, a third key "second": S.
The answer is {"hour": 9, "minute": 13}
